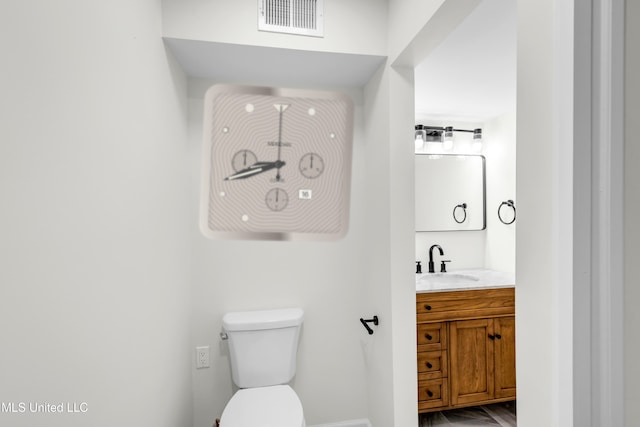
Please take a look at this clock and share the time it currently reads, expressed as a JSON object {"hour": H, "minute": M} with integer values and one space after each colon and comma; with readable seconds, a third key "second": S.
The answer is {"hour": 8, "minute": 42}
